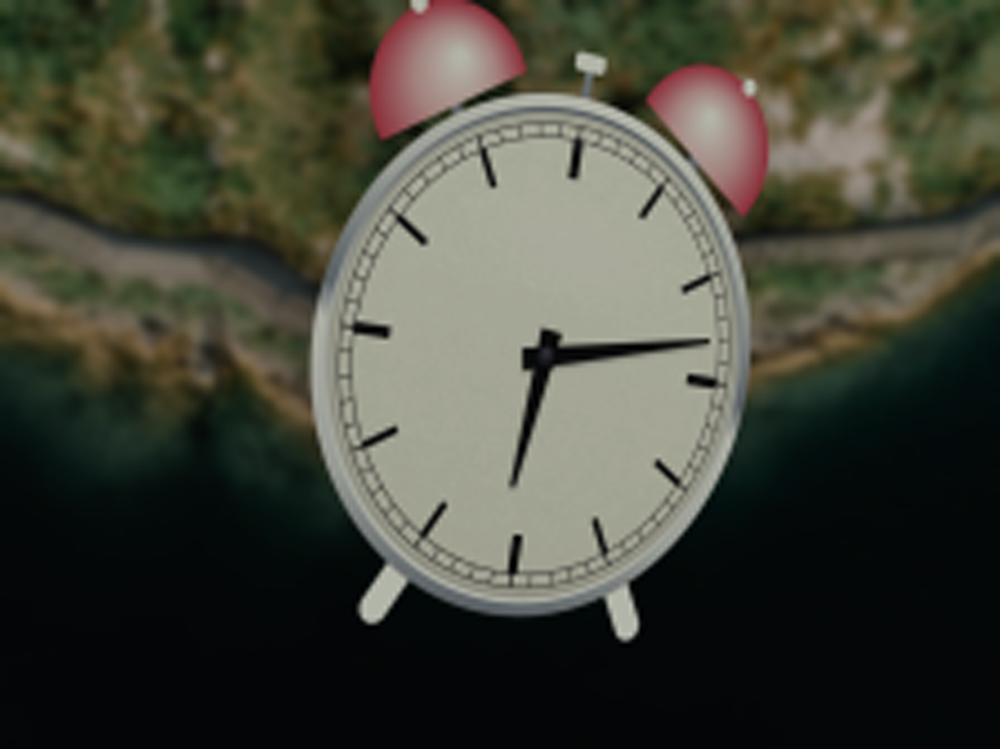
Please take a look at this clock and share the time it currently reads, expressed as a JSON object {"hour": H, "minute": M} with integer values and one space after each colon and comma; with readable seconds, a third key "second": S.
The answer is {"hour": 6, "minute": 13}
